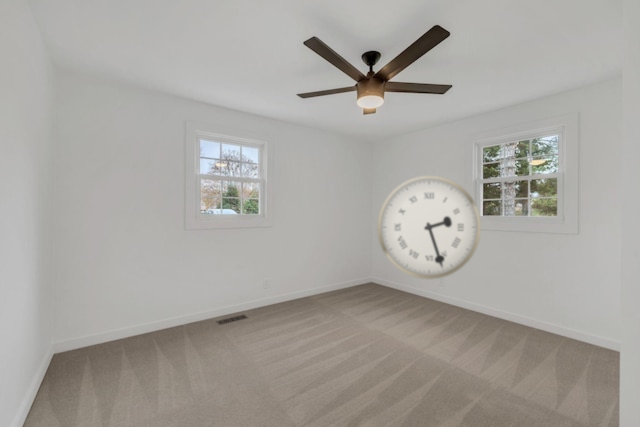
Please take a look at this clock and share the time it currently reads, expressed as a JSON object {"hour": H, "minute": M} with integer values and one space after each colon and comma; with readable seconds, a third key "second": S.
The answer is {"hour": 2, "minute": 27}
